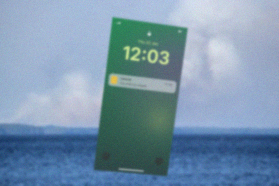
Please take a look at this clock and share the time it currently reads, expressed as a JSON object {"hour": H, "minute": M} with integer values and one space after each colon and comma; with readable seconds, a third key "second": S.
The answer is {"hour": 12, "minute": 3}
